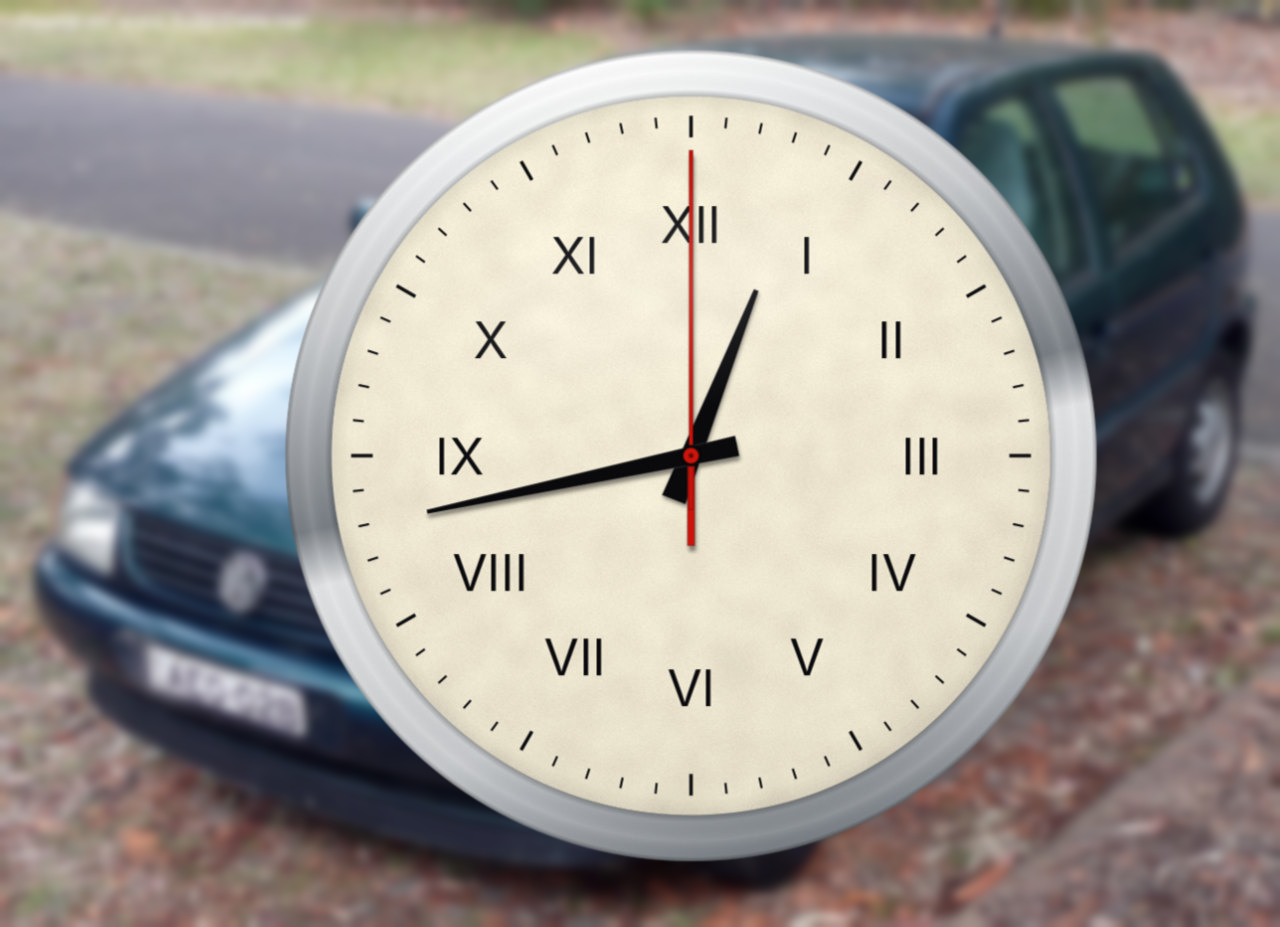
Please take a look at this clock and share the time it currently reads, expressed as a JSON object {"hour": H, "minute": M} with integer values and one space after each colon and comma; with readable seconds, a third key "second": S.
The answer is {"hour": 12, "minute": 43, "second": 0}
